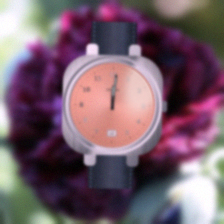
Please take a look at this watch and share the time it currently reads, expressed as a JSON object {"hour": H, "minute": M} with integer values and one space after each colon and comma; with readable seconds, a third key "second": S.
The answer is {"hour": 12, "minute": 1}
